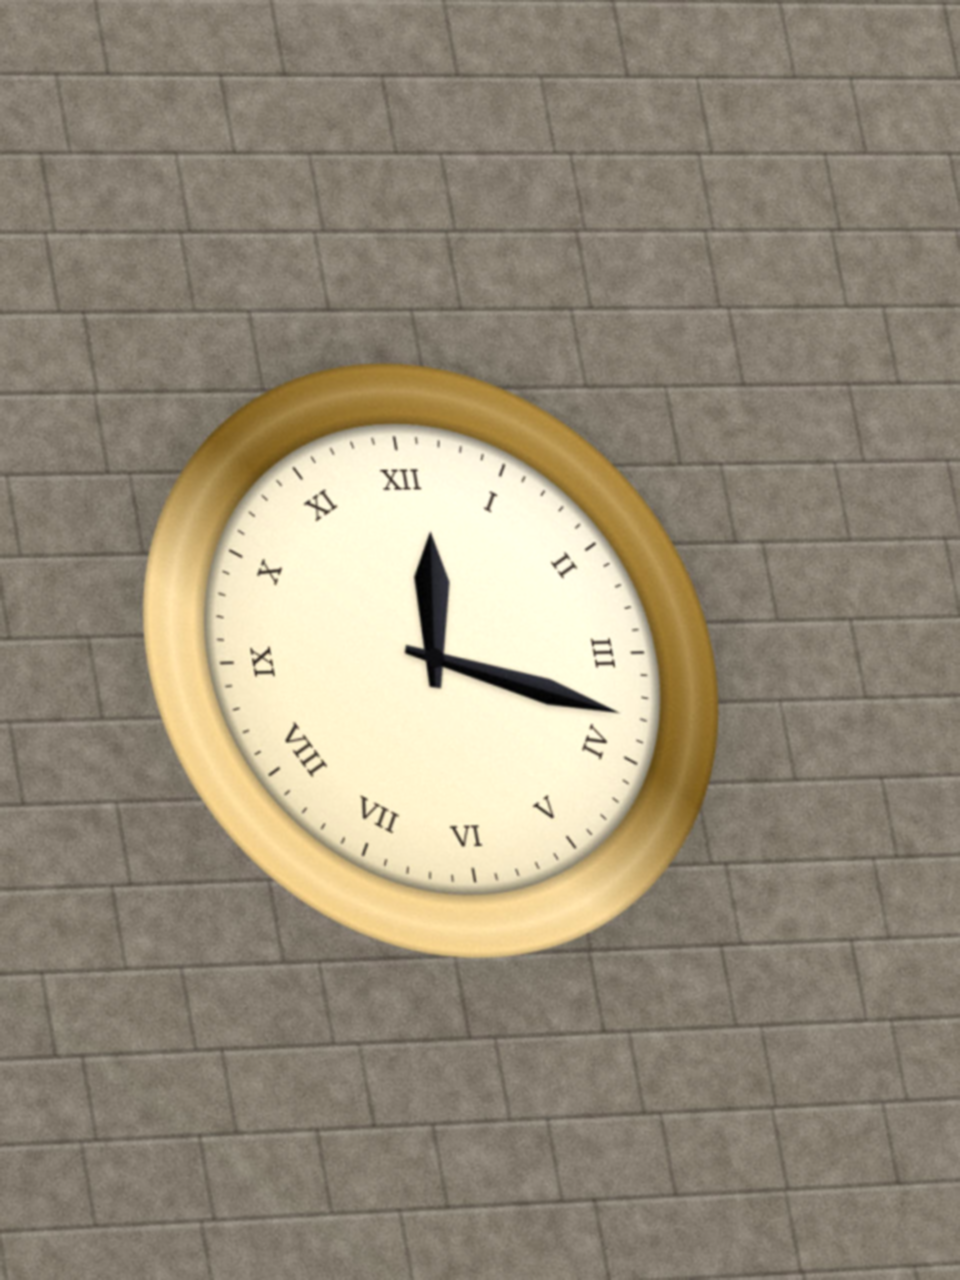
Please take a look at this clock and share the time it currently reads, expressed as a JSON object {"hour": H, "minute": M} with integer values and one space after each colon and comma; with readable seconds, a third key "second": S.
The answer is {"hour": 12, "minute": 18}
